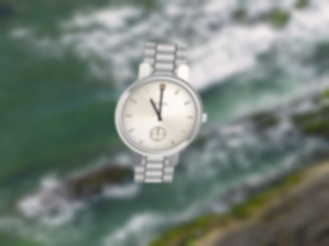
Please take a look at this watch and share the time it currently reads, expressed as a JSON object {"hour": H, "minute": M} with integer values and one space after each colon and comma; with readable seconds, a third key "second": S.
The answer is {"hour": 11, "minute": 0}
